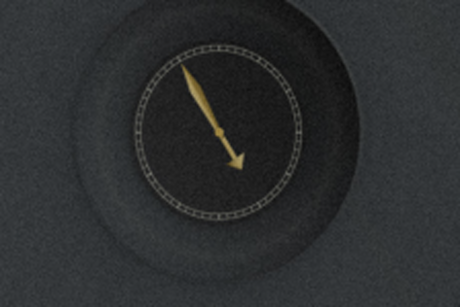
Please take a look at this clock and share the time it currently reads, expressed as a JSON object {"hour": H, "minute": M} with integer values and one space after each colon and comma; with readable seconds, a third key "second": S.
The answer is {"hour": 4, "minute": 55}
